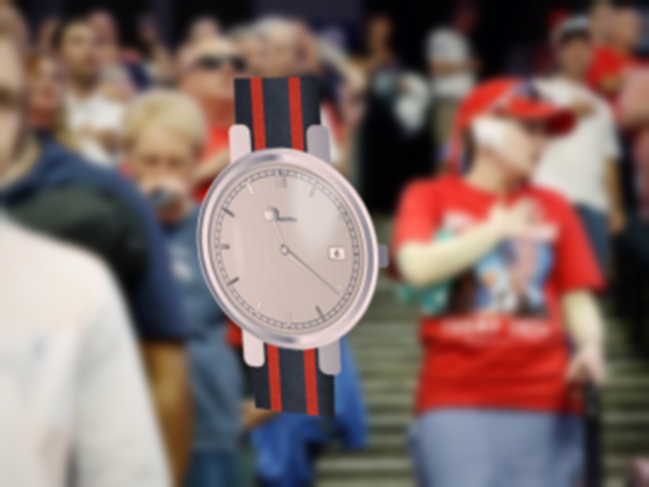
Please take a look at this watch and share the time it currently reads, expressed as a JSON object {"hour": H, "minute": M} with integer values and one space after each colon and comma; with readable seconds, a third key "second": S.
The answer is {"hour": 11, "minute": 21}
